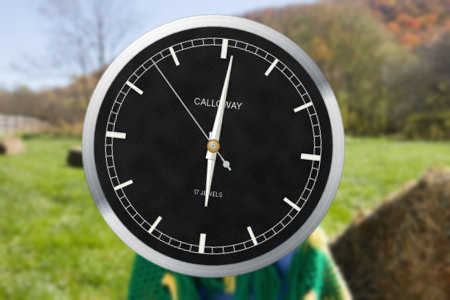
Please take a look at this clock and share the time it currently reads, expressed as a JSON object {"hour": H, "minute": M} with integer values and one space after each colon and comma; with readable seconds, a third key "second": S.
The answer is {"hour": 6, "minute": 0, "second": 53}
